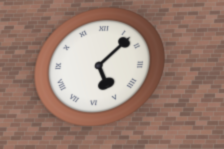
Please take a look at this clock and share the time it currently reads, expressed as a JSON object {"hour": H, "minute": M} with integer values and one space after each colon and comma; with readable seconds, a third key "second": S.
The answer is {"hour": 5, "minute": 7}
